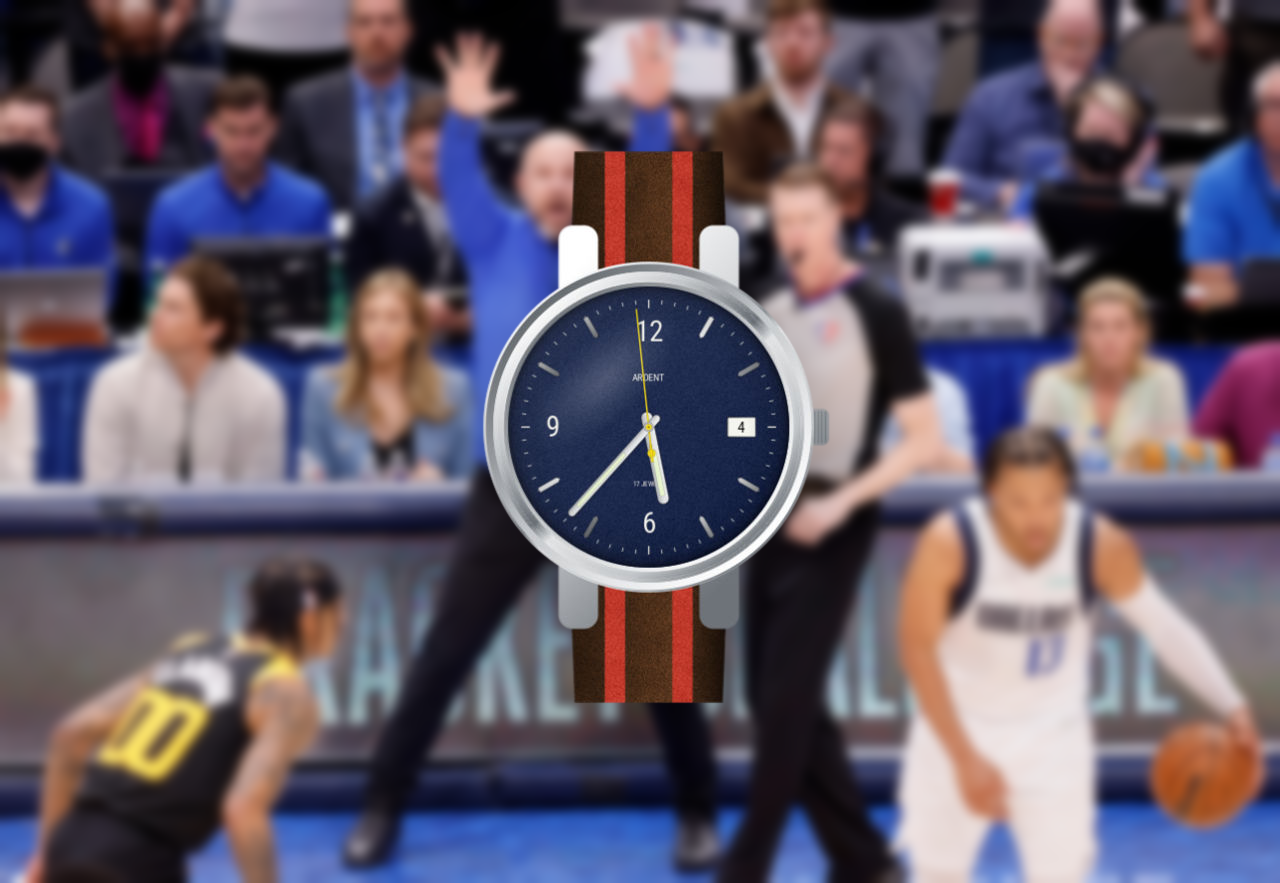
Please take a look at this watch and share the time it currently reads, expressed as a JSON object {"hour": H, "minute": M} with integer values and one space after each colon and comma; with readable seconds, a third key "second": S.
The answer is {"hour": 5, "minute": 36, "second": 59}
